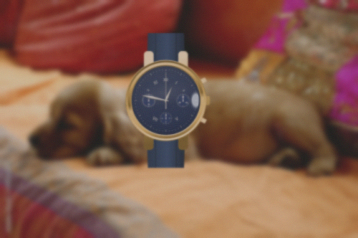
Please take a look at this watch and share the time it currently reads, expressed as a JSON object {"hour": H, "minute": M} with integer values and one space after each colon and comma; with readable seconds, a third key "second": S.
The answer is {"hour": 12, "minute": 47}
